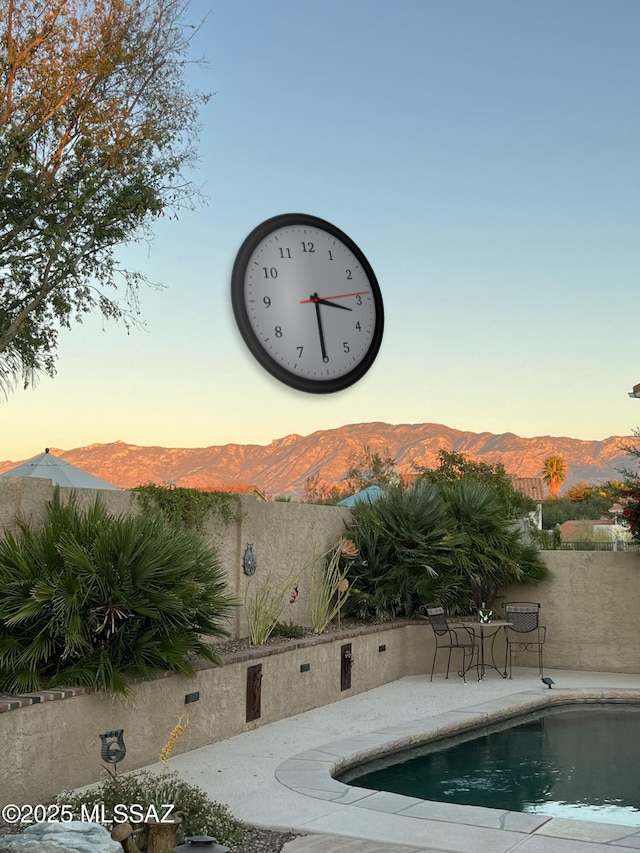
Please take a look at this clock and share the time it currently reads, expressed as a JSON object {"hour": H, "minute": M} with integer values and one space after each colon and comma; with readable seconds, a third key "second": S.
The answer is {"hour": 3, "minute": 30, "second": 14}
